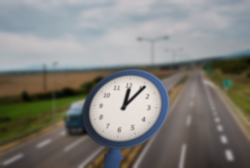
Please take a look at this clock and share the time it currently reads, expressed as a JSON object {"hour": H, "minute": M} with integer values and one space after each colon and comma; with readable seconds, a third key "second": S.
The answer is {"hour": 12, "minute": 6}
